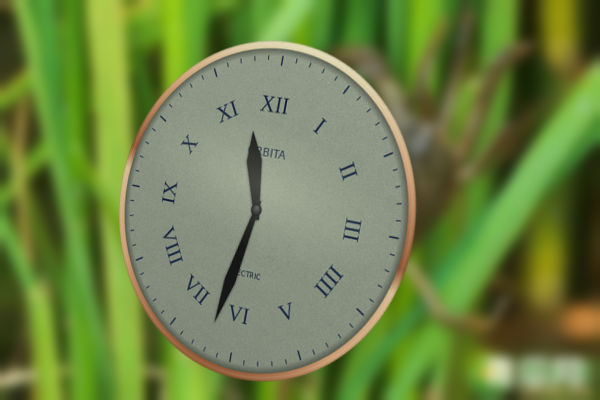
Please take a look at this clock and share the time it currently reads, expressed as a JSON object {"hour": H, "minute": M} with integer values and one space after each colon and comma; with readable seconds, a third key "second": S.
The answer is {"hour": 11, "minute": 32}
